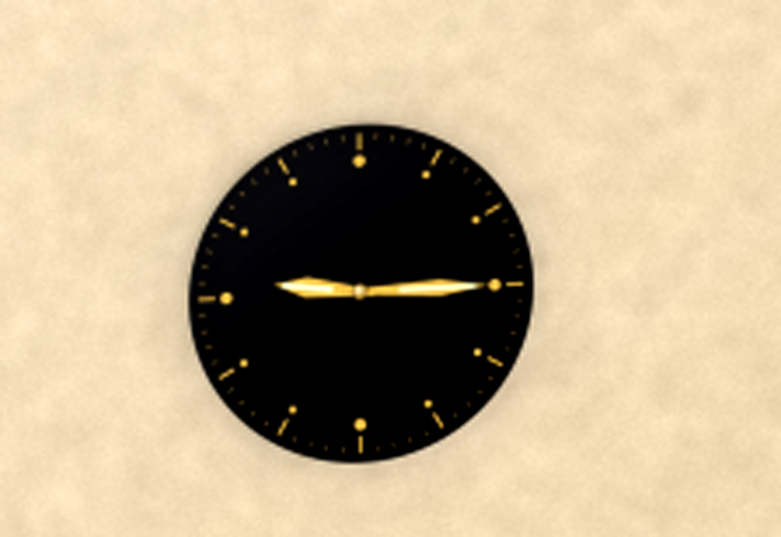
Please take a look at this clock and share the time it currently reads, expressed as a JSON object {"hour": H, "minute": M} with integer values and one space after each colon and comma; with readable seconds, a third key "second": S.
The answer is {"hour": 9, "minute": 15}
